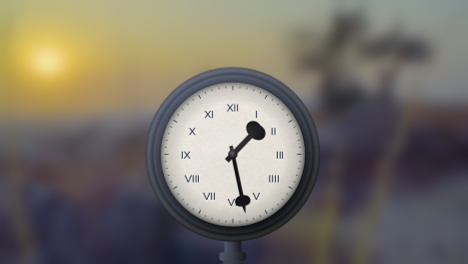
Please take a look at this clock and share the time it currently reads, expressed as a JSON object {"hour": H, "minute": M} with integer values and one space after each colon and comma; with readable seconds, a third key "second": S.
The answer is {"hour": 1, "minute": 28}
